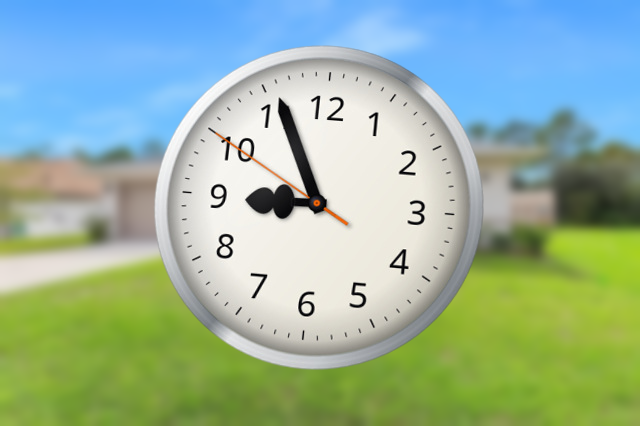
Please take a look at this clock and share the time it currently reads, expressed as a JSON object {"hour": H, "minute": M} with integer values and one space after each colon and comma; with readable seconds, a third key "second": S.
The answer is {"hour": 8, "minute": 55, "second": 50}
